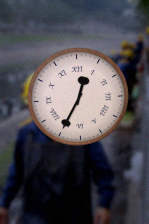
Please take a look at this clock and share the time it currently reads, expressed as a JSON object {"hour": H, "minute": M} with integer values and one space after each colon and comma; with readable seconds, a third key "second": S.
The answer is {"hour": 12, "minute": 35}
